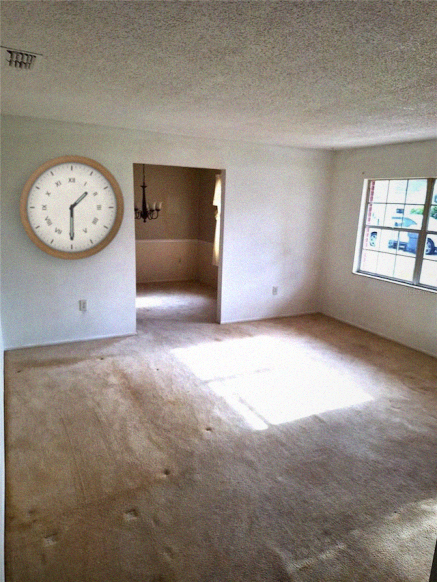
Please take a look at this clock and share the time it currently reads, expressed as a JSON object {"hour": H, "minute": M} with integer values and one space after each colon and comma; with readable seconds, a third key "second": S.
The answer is {"hour": 1, "minute": 30}
